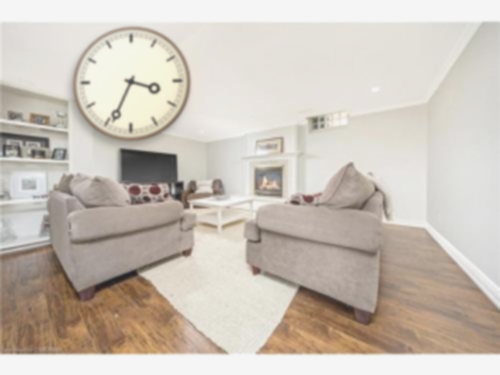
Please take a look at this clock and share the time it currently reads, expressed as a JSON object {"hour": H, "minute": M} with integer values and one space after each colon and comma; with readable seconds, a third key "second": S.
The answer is {"hour": 3, "minute": 34}
